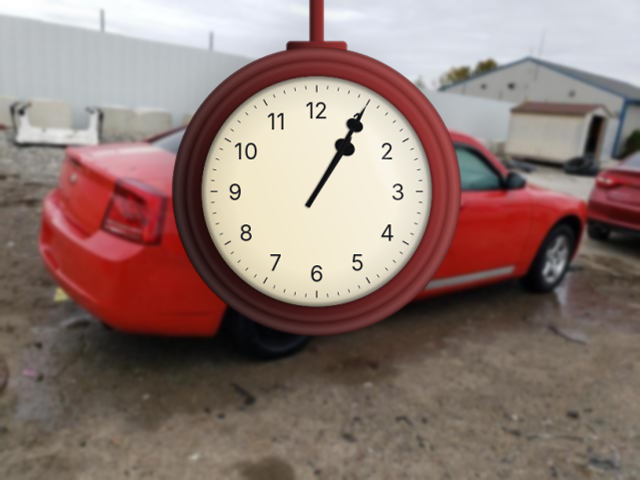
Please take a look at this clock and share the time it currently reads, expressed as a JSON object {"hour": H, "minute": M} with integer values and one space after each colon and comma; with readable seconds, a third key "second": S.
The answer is {"hour": 1, "minute": 5}
